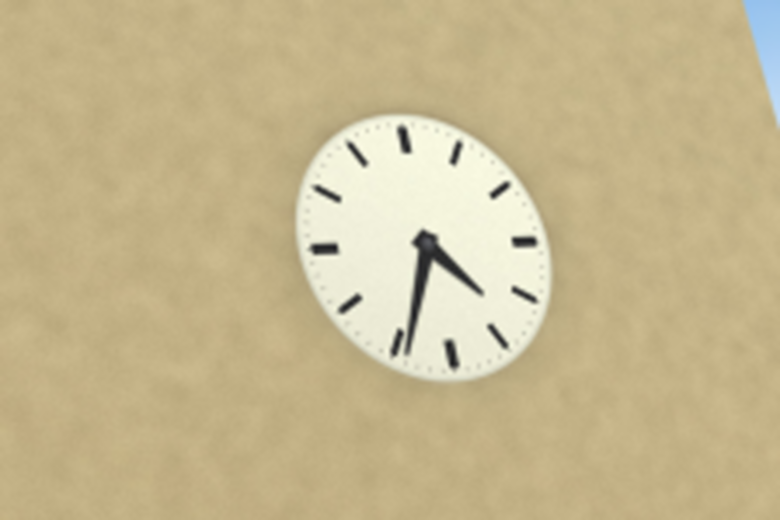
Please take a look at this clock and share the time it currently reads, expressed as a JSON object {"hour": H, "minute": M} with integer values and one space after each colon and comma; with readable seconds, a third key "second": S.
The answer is {"hour": 4, "minute": 34}
